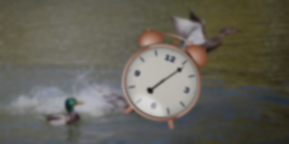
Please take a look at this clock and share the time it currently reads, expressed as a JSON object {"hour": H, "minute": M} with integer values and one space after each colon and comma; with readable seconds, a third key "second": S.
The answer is {"hour": 7, "minute": 6}
